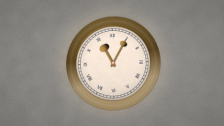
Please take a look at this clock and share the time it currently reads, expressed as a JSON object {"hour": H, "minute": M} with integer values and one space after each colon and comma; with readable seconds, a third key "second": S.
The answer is {"hour": 11, "minute": 5}
